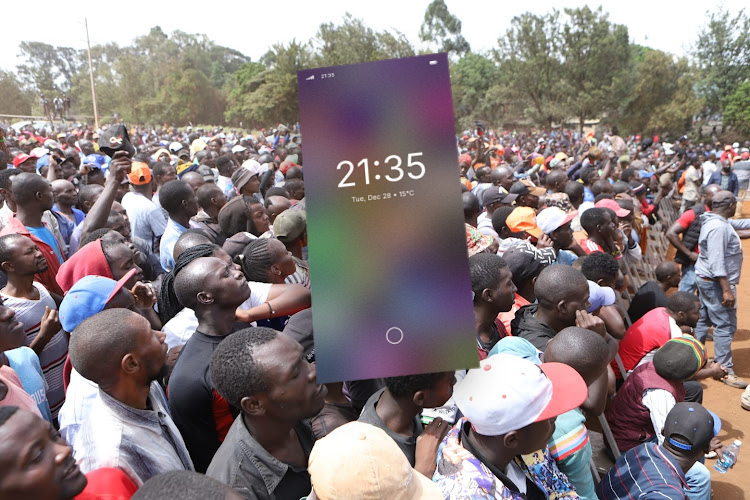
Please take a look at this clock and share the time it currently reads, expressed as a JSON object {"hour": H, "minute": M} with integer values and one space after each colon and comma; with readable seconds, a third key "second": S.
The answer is {"hour": 21, "minute": 35}
